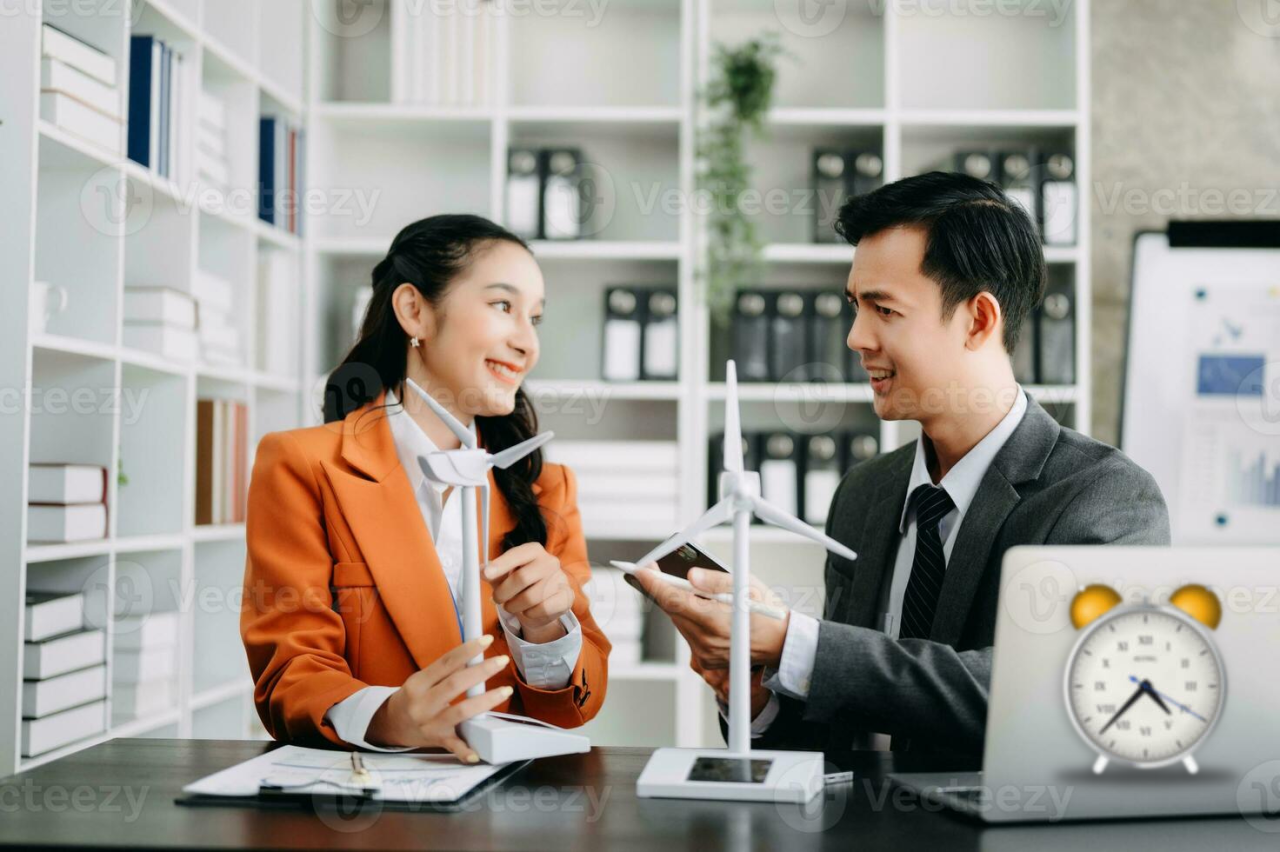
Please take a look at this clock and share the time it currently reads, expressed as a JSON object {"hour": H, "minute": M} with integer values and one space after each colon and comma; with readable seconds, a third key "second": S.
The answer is {"hour": 4, "minute": 37, "second": 20}
